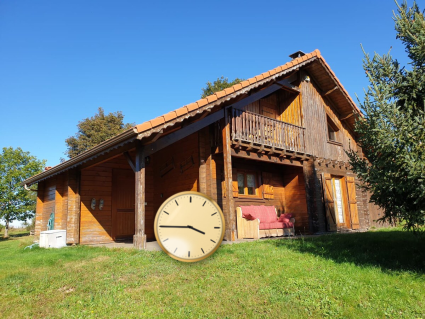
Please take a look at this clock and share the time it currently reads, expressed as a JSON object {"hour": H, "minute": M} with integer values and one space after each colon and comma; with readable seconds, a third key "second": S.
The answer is {"hour": 3, "minute": 45}
